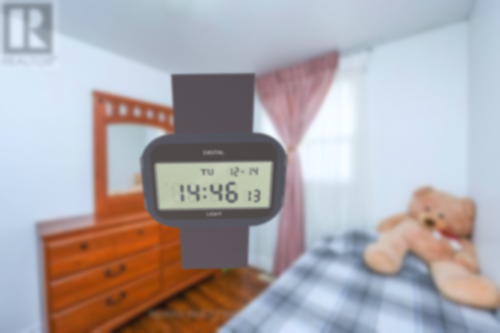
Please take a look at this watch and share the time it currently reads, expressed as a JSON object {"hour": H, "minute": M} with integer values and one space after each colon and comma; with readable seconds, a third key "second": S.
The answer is {"hour": 14, "minute": 46, "second": 13}
